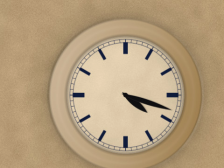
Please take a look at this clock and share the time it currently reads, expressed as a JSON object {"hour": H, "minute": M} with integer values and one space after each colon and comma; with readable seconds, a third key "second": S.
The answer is {"hour": 4, "minute": 18}
